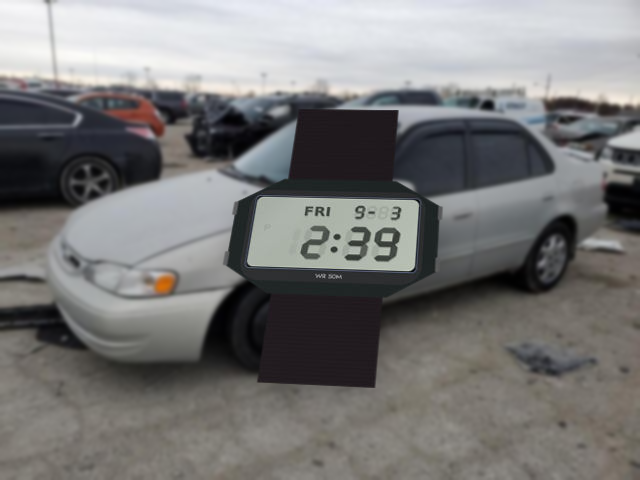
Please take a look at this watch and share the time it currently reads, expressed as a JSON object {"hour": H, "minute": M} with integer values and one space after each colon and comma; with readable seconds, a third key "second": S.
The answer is {"hour": 2, "minute": 39}
